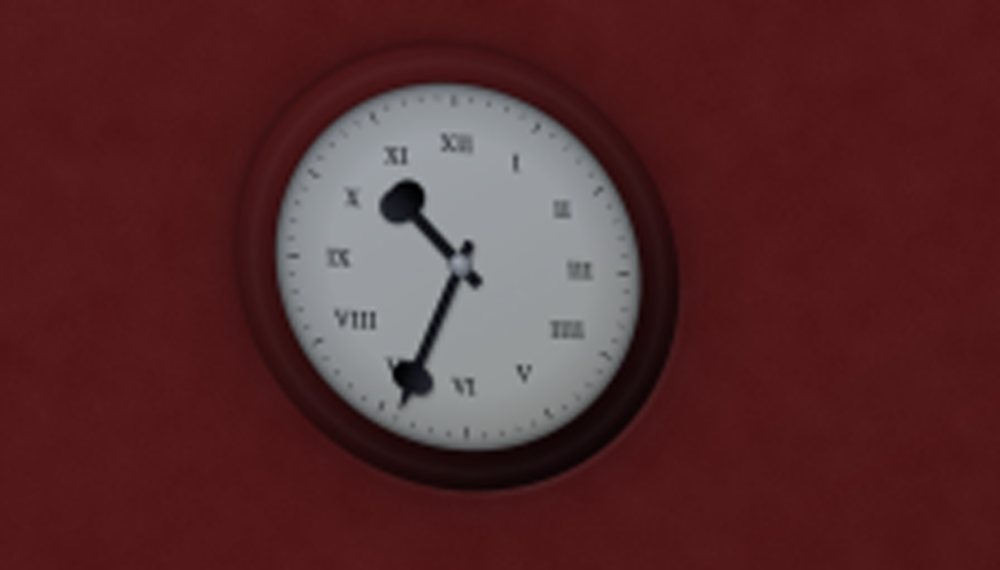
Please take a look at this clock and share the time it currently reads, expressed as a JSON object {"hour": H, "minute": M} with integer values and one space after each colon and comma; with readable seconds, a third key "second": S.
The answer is {"hour": 10, "minute": 34}
